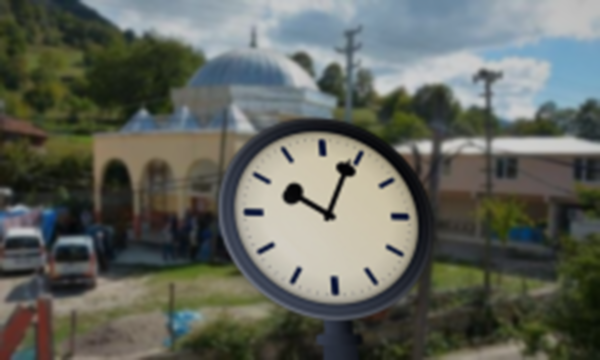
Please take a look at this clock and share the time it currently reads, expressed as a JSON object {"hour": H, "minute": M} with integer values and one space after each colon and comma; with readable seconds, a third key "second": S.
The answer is {"hour": 10, "minute": 4}
